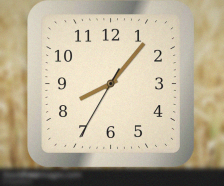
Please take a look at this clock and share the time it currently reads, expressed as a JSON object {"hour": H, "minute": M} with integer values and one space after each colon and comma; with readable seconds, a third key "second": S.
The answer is {"hour": 8, "minute": 6, "second": 35}
